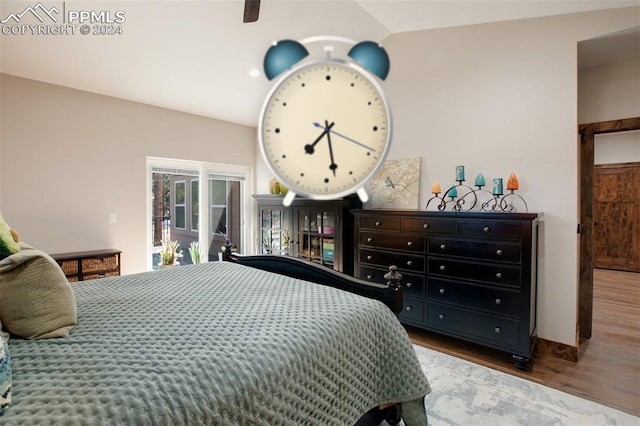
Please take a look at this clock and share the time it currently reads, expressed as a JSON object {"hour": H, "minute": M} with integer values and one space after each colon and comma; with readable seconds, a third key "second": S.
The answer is {"hour": 7, "minute": 28, "second": 19}
